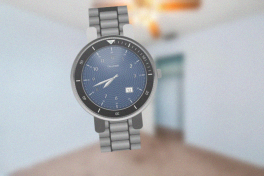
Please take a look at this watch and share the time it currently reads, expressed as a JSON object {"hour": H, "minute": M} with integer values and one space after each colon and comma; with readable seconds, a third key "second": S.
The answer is {"hour": 7, "minute": 42}
